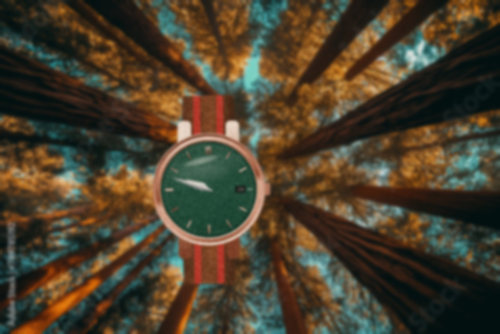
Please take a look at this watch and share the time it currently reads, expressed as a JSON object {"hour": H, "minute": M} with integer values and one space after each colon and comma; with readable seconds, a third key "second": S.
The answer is {"hour": 9, "minute": 48}
